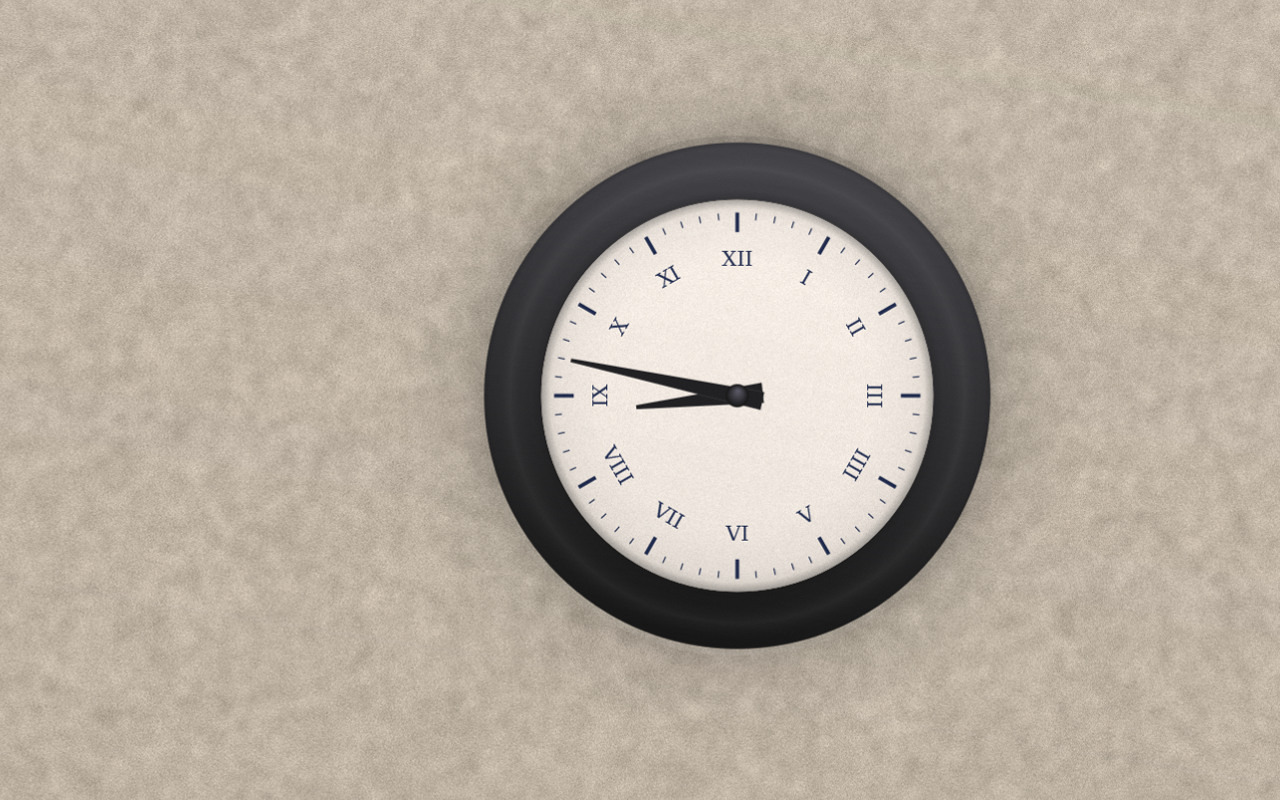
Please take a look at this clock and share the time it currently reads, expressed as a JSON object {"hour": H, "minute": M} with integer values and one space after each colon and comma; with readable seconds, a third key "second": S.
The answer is {"hour": 8, "minute": 47}
